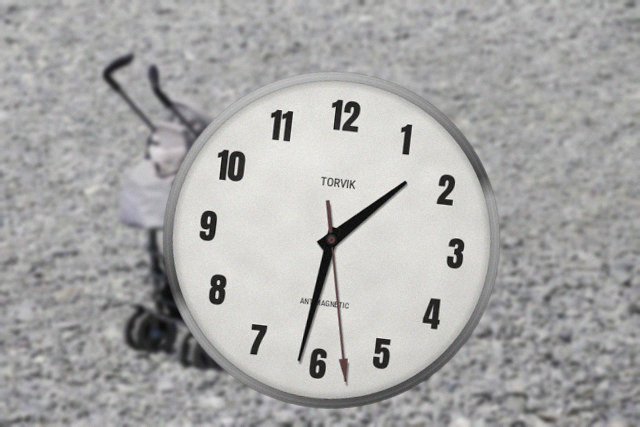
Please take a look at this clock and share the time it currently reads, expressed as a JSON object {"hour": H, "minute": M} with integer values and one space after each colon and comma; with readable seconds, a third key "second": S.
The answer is {"hour": 1, "minute": 31, "second": 28}
